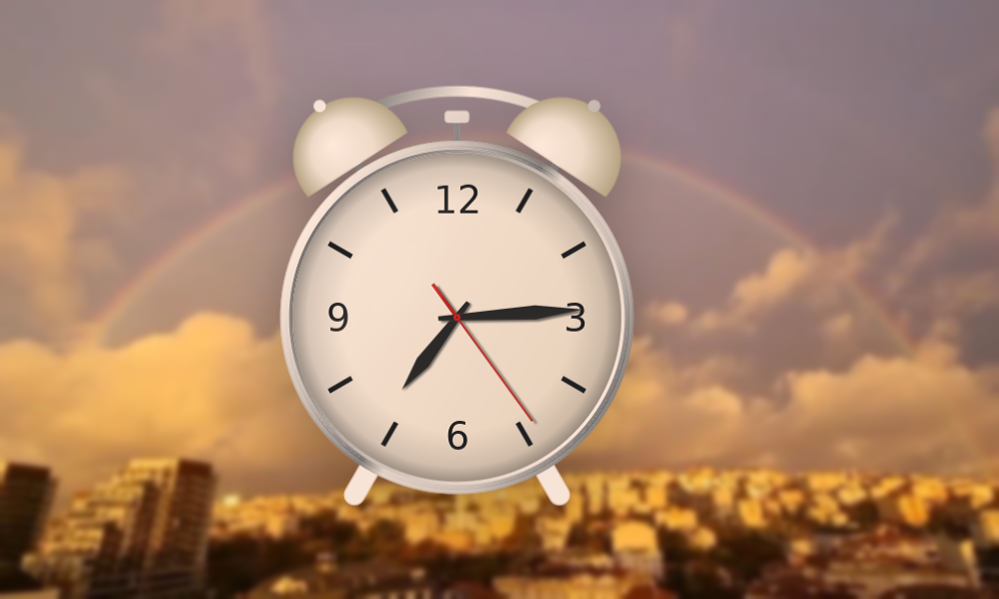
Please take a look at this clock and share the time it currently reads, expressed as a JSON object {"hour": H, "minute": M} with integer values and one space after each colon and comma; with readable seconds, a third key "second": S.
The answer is {"hour": 7, "minute": 14, "second": 24}
